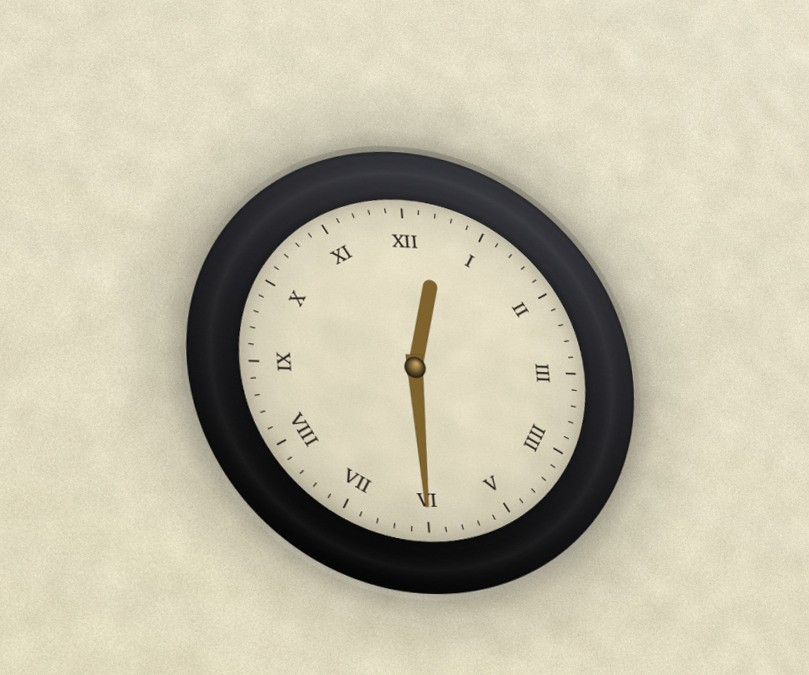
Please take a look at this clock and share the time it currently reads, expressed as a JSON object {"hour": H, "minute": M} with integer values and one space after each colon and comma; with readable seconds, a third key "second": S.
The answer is {"hour": 12, "minute": 30}
